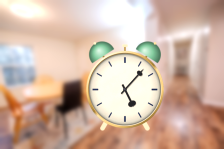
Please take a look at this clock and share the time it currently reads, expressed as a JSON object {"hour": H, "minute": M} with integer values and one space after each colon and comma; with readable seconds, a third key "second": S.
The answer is {"hour": 5, "minute": 7}
